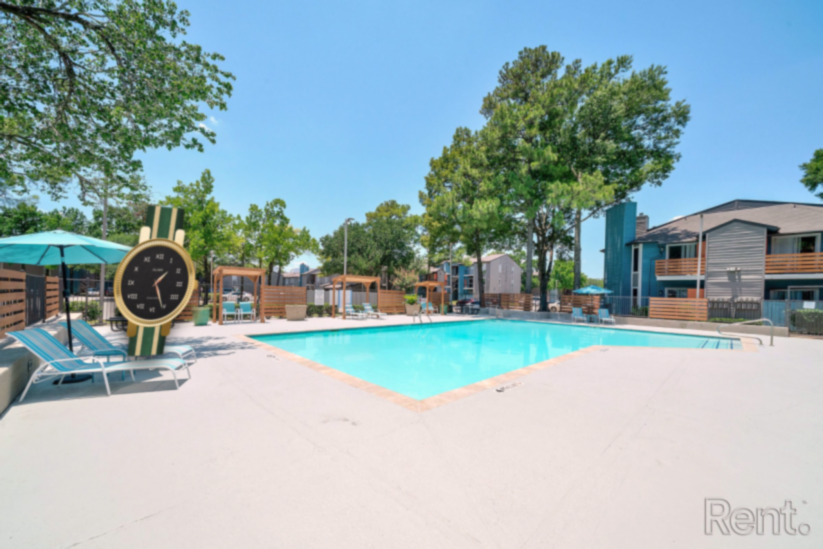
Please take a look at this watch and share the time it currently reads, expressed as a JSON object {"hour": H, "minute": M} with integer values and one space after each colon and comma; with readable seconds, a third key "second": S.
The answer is {"hour": 1, "minute": 26}
